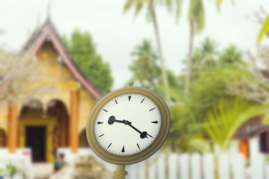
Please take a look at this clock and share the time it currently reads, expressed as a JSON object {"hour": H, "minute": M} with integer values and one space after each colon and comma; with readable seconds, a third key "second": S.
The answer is {"hour": 9, "minute": 21}
